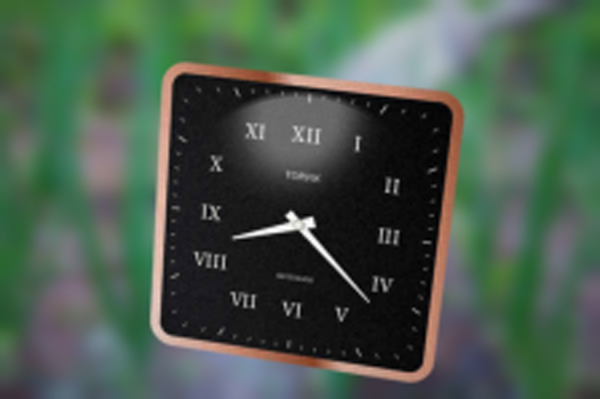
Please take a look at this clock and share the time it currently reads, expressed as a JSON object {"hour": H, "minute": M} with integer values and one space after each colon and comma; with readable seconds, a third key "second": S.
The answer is {"hour": 8, "minute": 22}
